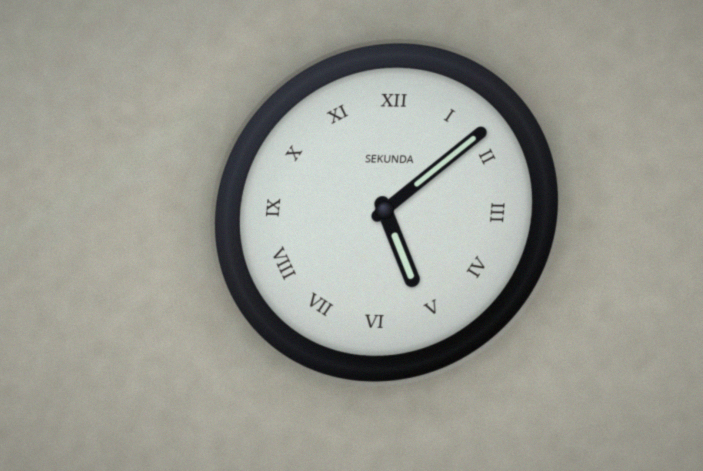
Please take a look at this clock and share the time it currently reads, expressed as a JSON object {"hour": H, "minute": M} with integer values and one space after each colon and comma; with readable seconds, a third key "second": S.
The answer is {"hour": 5, "minute": 8}
